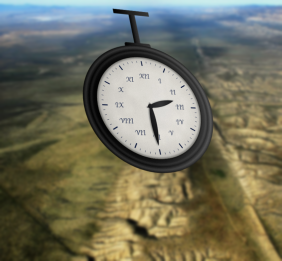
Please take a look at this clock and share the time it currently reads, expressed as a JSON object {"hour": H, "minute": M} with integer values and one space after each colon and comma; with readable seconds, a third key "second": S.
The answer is {"hour": 2, "minute": 30}
